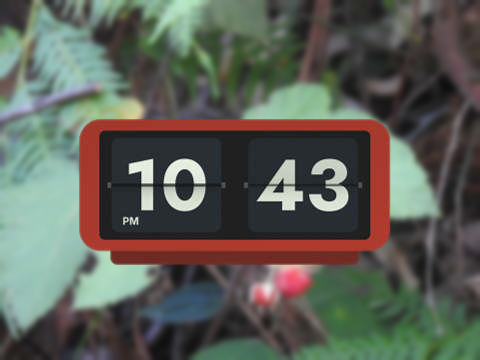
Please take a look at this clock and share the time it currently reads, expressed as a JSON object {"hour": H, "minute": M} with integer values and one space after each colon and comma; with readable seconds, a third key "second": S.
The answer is {"hour": 10, "minute": 43}
